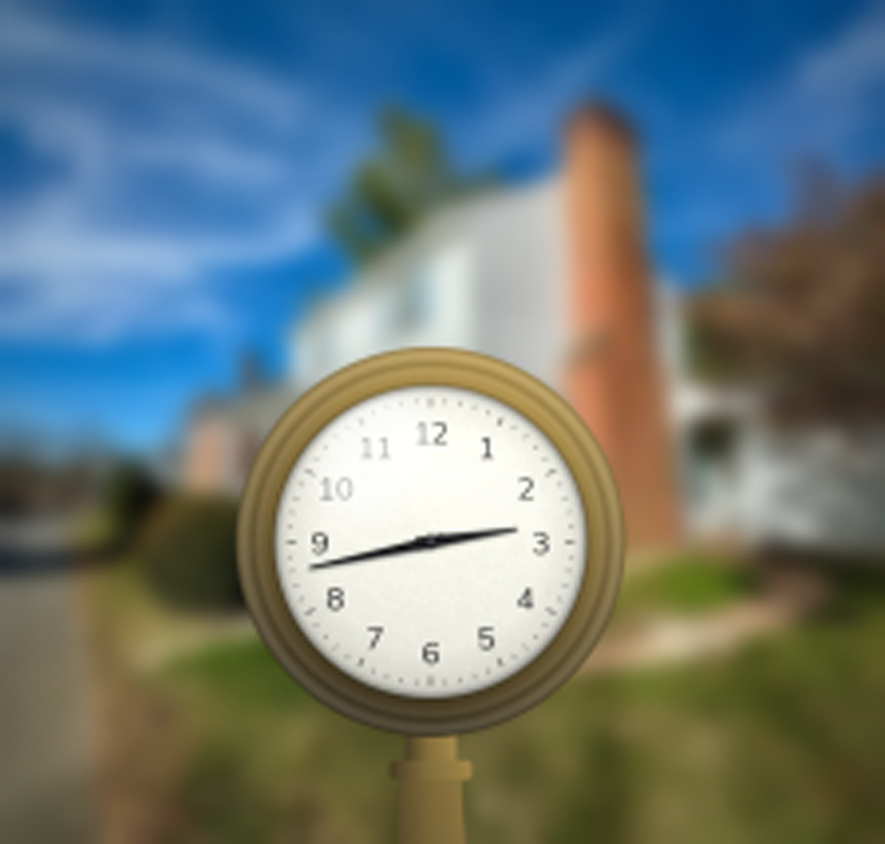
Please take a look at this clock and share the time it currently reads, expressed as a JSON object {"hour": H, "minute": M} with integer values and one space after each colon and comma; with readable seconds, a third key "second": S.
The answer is {"hour": 2, "minute": 43}
